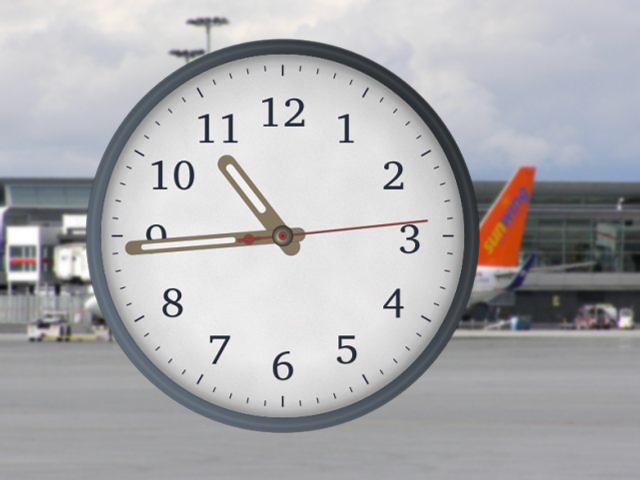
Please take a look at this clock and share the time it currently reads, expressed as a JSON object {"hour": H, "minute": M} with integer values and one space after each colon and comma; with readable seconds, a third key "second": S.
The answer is {"hour": 10, "minute": 44, "second": 14}
